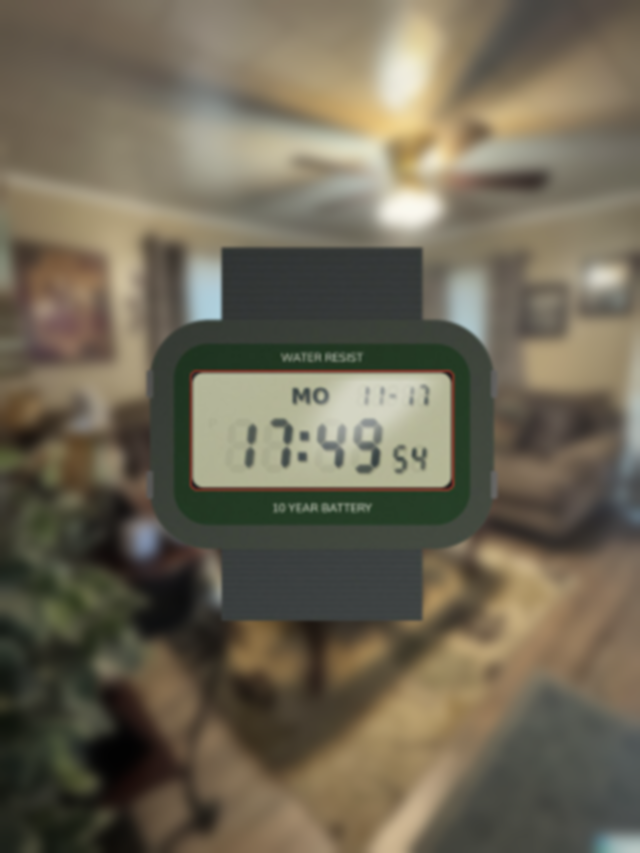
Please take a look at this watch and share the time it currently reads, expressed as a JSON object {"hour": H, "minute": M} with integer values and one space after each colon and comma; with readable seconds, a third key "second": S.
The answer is {"hour": 17, "minute": 49, "second": 54}
